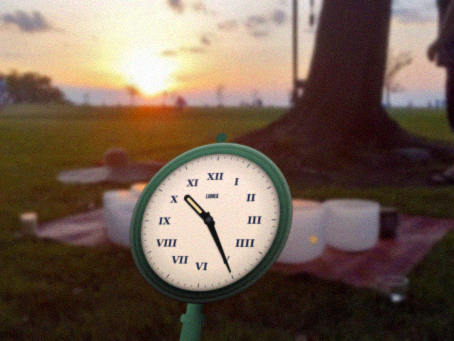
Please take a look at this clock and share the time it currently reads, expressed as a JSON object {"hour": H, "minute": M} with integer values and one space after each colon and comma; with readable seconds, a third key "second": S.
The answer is {"hour": 10, "minute": 25}
